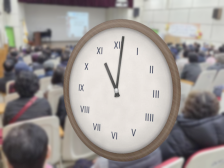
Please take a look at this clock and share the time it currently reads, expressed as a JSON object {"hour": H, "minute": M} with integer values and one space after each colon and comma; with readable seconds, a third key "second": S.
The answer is {"hour": 11, "minute": 1}
